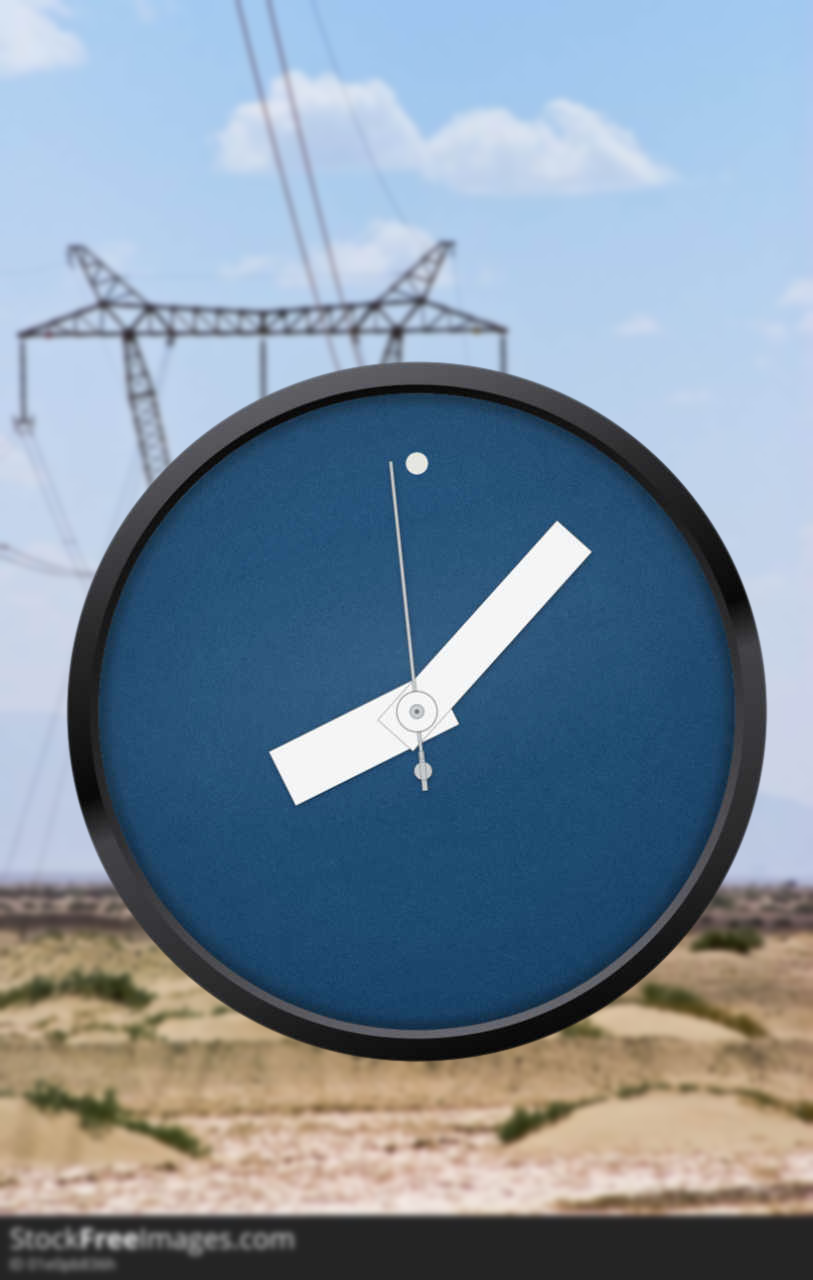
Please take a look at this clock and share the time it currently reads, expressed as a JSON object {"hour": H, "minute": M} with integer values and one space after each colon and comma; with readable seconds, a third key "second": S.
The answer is {"hour": 8, "minute": 6, "second": 59}
